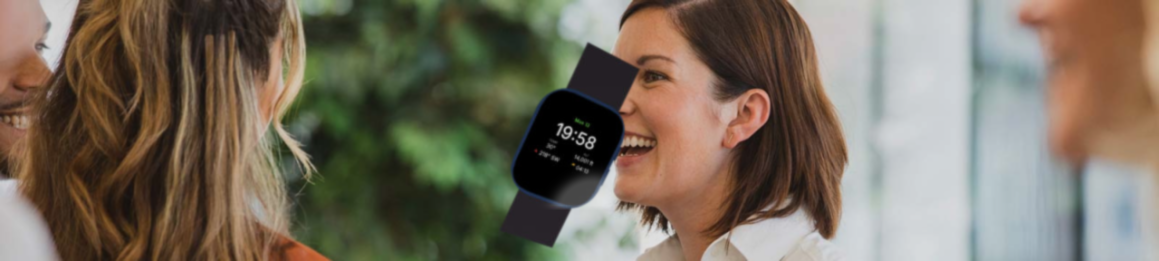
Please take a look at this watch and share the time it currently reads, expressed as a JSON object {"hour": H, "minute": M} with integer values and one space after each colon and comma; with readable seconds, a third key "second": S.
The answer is {"hour": 19, "minute": 58}
